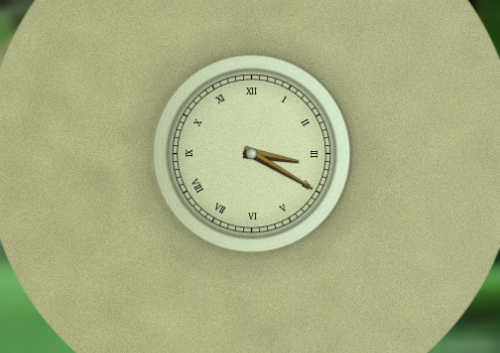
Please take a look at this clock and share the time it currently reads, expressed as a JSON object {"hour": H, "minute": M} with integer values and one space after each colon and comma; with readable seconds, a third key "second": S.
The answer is {"hour": 3, "minute": 20}
